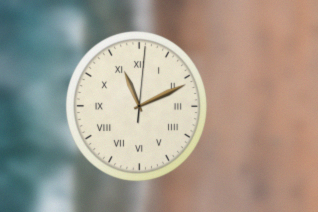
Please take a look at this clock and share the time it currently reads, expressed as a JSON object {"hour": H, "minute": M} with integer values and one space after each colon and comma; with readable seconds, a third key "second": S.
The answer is {"hour": 11, "minute": 11, "second": 1}
